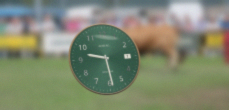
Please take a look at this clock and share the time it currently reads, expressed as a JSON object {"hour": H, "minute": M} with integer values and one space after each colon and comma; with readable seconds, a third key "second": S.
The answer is {"hour": 9, "minute": 29}
